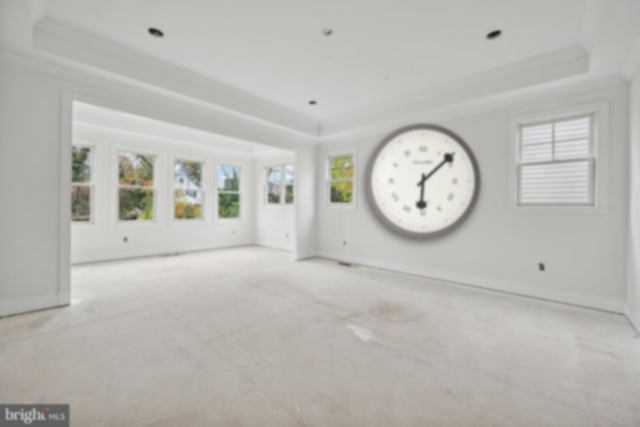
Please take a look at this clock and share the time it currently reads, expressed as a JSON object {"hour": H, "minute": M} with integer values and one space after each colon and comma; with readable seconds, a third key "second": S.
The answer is {"hour": 6, "minute": 8}
